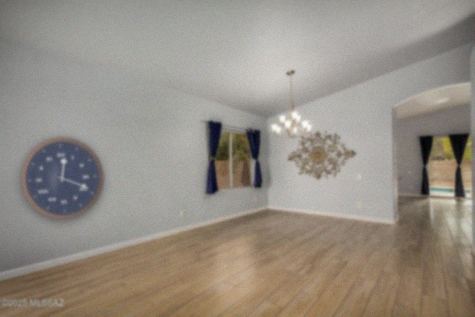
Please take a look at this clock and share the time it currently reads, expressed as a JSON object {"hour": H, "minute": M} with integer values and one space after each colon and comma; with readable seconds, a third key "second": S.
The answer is {"hour": 12, "minute": 19}
